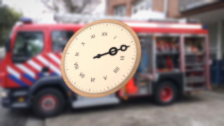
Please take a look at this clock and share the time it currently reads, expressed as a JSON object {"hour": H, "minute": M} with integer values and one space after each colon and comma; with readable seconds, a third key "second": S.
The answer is {"hour": 2, "minute": 11}
